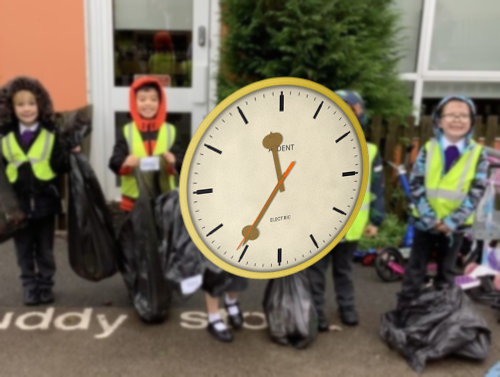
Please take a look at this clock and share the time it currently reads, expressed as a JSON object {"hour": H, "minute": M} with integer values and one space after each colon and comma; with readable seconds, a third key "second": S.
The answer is {"hour": 11, "minute": 35, "second": 36}
